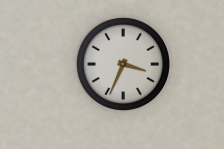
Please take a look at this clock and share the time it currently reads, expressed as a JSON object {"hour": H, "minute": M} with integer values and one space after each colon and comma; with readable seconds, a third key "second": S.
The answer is {"hour": 3, "minute": 34}
